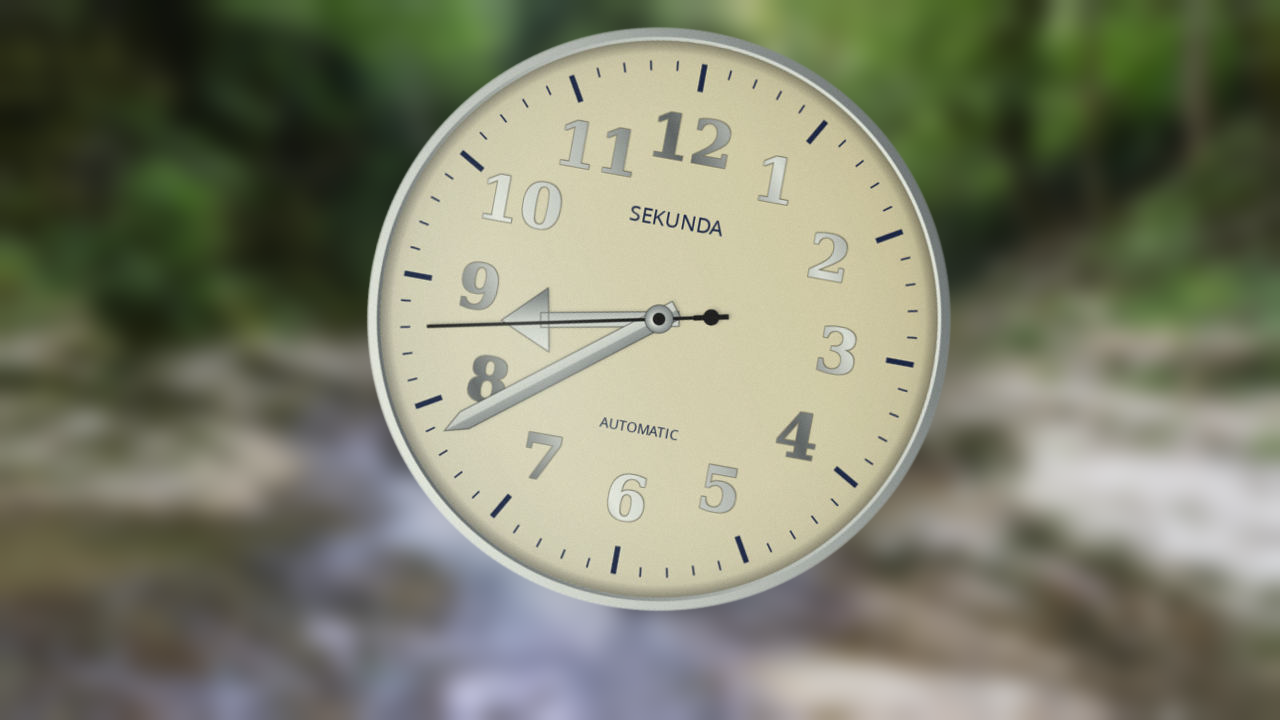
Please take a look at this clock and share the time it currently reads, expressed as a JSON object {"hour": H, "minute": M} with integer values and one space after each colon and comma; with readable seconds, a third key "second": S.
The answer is {"hour": 8, "minute": 38, "second": 43}
